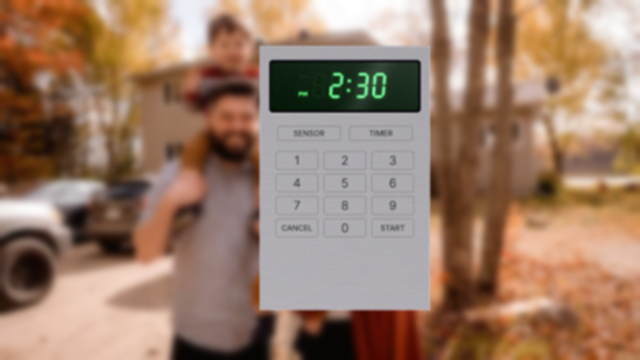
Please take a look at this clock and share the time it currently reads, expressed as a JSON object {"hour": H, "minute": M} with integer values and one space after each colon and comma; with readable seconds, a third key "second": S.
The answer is {"hour": 2, "minute": 30}
